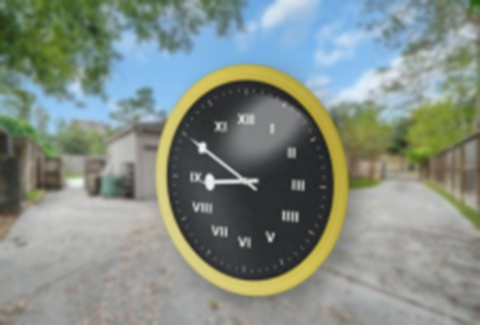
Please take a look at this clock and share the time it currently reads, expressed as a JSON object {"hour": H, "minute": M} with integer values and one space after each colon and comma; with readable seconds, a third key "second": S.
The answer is {"hour": 8, "minute": 50}
